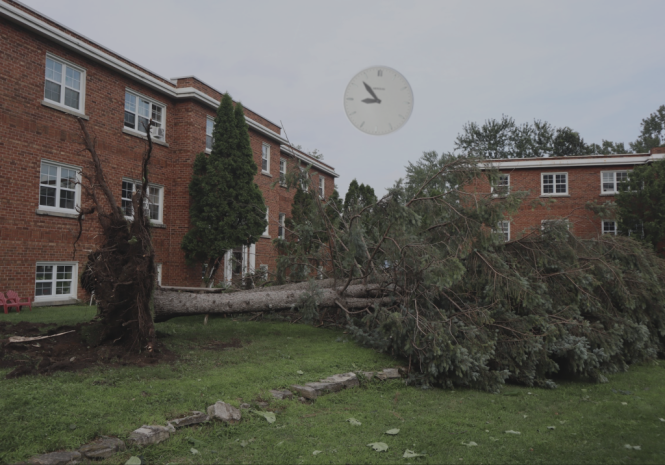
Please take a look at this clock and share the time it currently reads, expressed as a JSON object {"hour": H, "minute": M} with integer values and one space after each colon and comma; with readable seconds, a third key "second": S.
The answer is {"hour": 8, "minute": 53}
